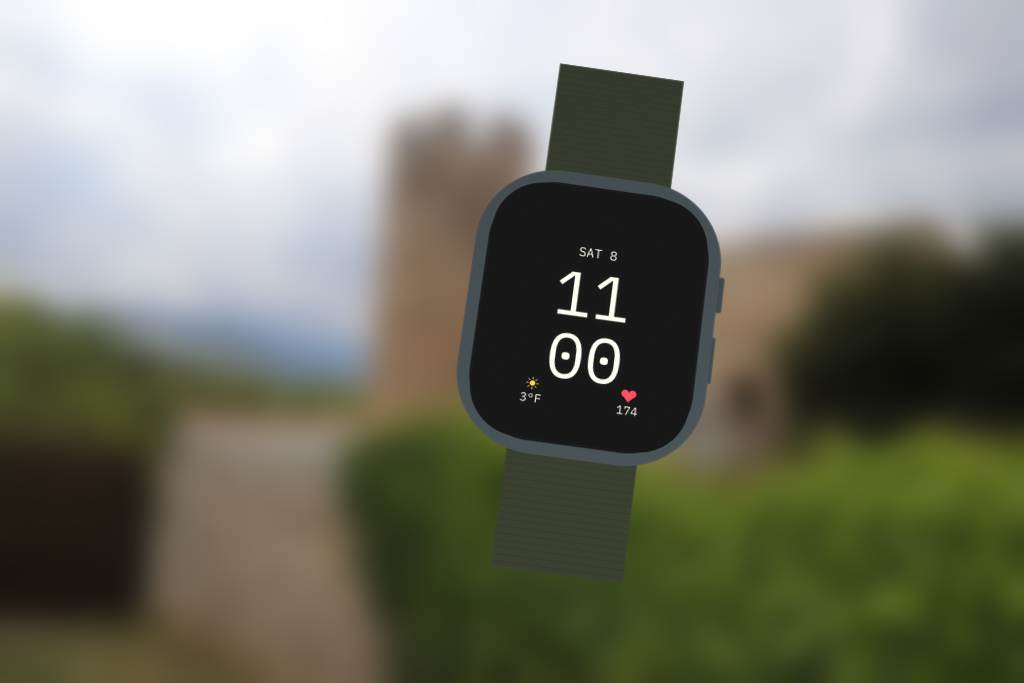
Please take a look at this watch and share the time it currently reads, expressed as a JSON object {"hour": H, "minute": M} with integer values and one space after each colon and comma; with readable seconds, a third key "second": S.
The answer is {"hour": 11, "minute": 0}
